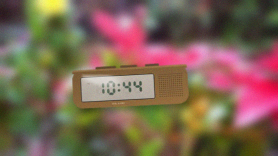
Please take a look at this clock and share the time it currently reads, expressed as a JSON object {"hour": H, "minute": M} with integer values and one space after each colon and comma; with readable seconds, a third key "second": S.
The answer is {"hour": 10, "minute": 44}
